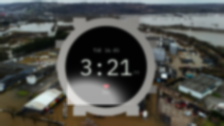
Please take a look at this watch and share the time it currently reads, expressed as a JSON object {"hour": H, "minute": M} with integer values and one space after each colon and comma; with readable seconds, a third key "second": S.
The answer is {"hour": 3, "minute": 21}
